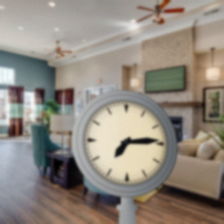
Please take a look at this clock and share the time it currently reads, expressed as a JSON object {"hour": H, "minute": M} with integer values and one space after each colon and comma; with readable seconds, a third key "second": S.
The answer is {"hour": 7, "minute": 14}
